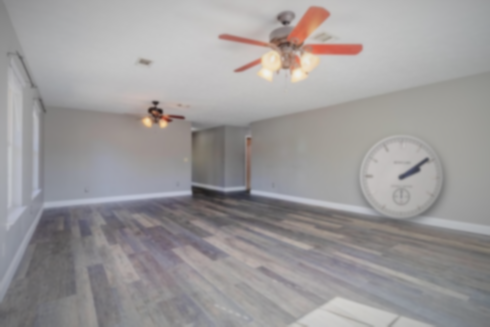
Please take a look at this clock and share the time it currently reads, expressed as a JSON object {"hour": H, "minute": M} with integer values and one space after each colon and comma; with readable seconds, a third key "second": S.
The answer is {"hour": 2, "minute": 9}
